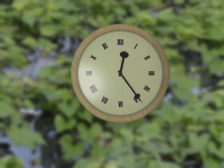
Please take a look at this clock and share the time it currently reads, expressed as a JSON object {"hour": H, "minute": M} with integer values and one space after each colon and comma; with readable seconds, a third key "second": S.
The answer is {"hour": 12, "minute": 24}
